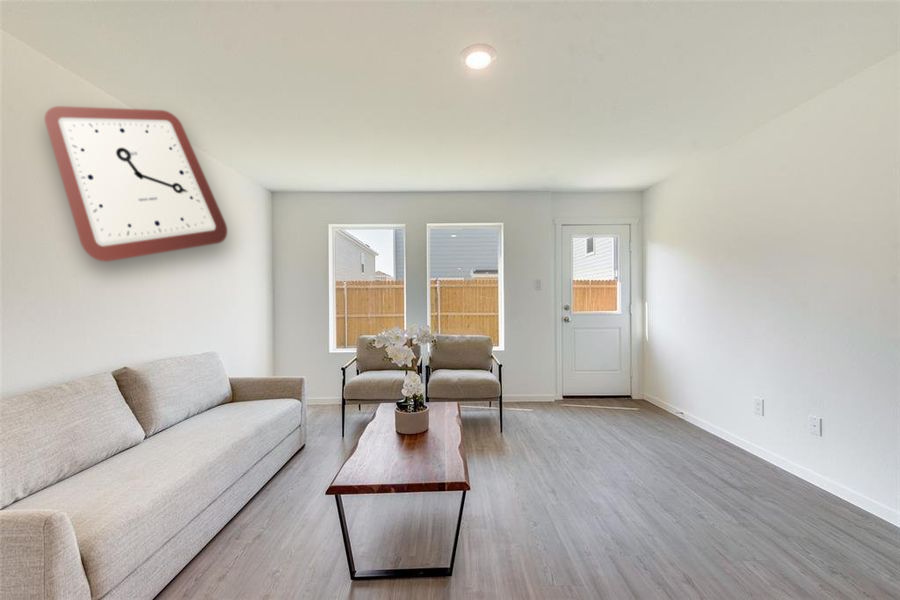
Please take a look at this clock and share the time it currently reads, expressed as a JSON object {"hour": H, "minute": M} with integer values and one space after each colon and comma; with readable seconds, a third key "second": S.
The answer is {"hour": 11, "minute": 19}
